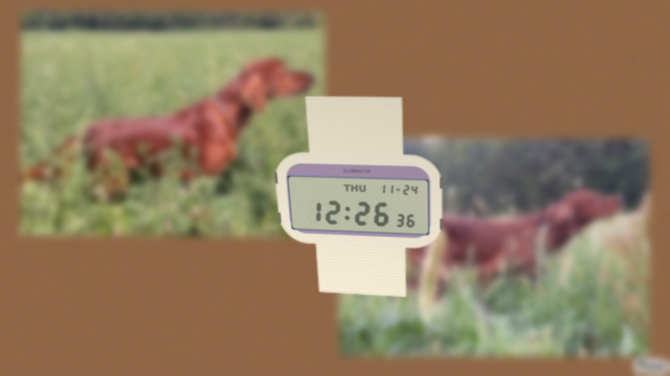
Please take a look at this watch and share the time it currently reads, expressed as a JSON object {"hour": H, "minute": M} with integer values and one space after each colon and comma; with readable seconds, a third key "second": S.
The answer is {"hour": 12, "minute": 26, "second": 36}
